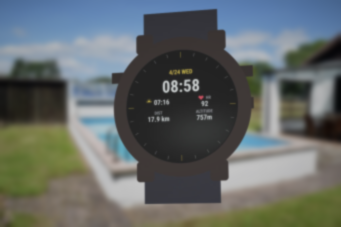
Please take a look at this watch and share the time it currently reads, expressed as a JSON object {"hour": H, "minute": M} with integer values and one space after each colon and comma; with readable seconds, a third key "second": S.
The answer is {"hour": 8, "minute": 58}
